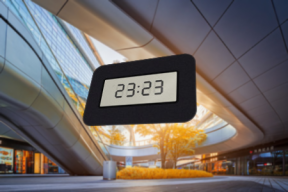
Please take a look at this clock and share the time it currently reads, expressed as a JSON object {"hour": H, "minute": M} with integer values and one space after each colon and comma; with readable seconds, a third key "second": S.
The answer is {"hour": 23, "minute": 23}
